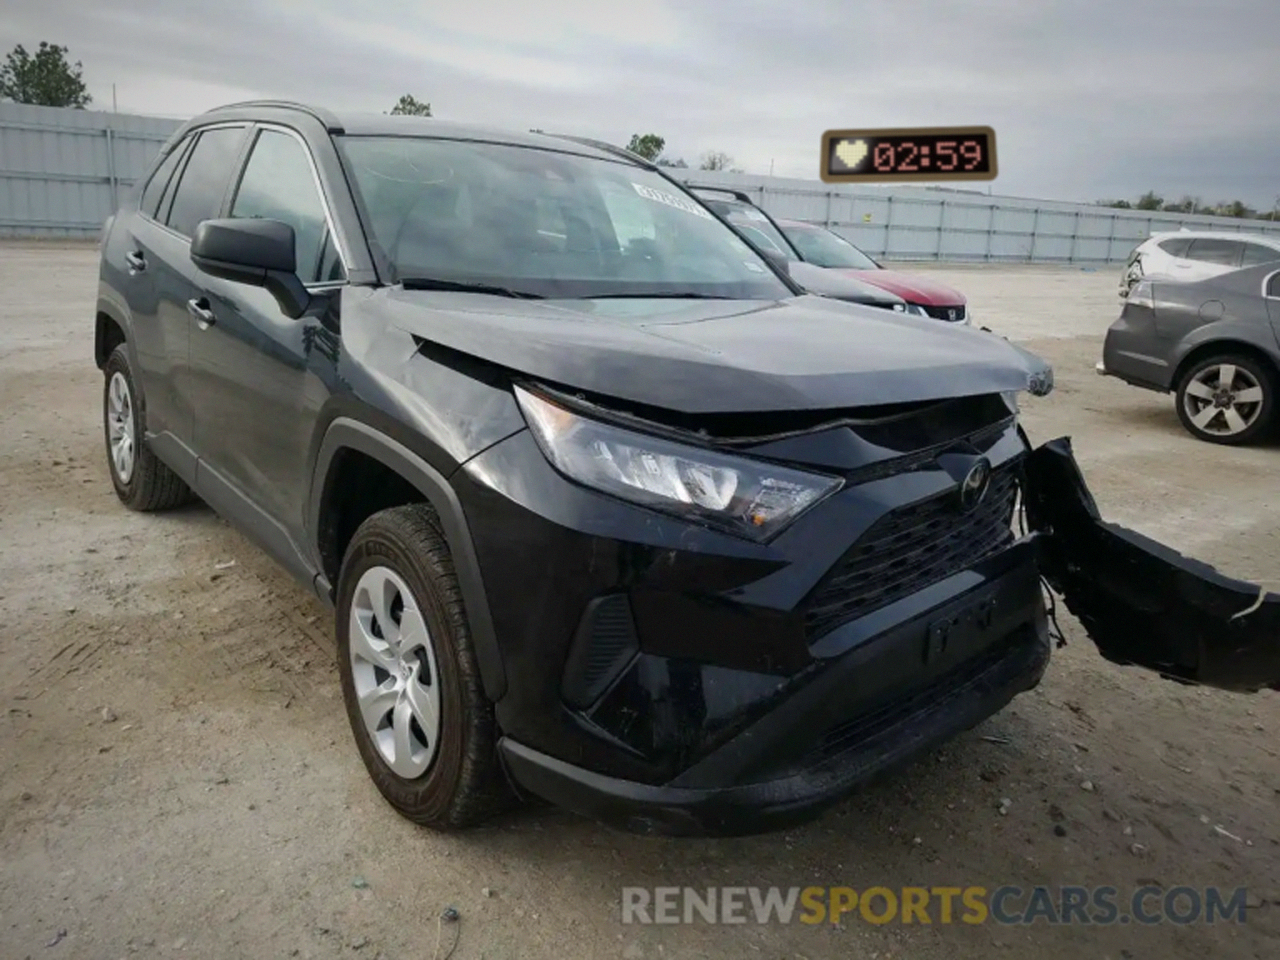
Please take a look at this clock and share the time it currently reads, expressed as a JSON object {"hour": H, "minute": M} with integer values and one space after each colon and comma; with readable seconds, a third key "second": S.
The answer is {"hour": 2, "minute": 59}
